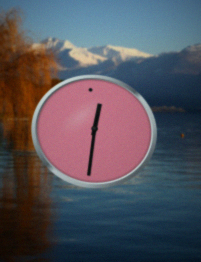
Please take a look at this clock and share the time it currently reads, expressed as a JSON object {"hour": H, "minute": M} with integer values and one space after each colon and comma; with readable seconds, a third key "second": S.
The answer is {"hour": 12, "minute": 32}
